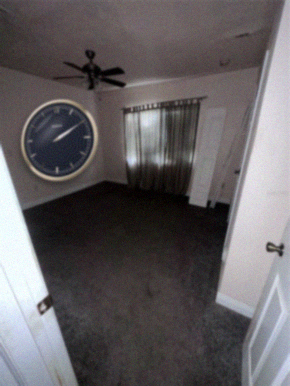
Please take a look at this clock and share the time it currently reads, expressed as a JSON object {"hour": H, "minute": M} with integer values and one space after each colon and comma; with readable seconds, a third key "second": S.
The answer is {"hour": 2, "minute": 10}
